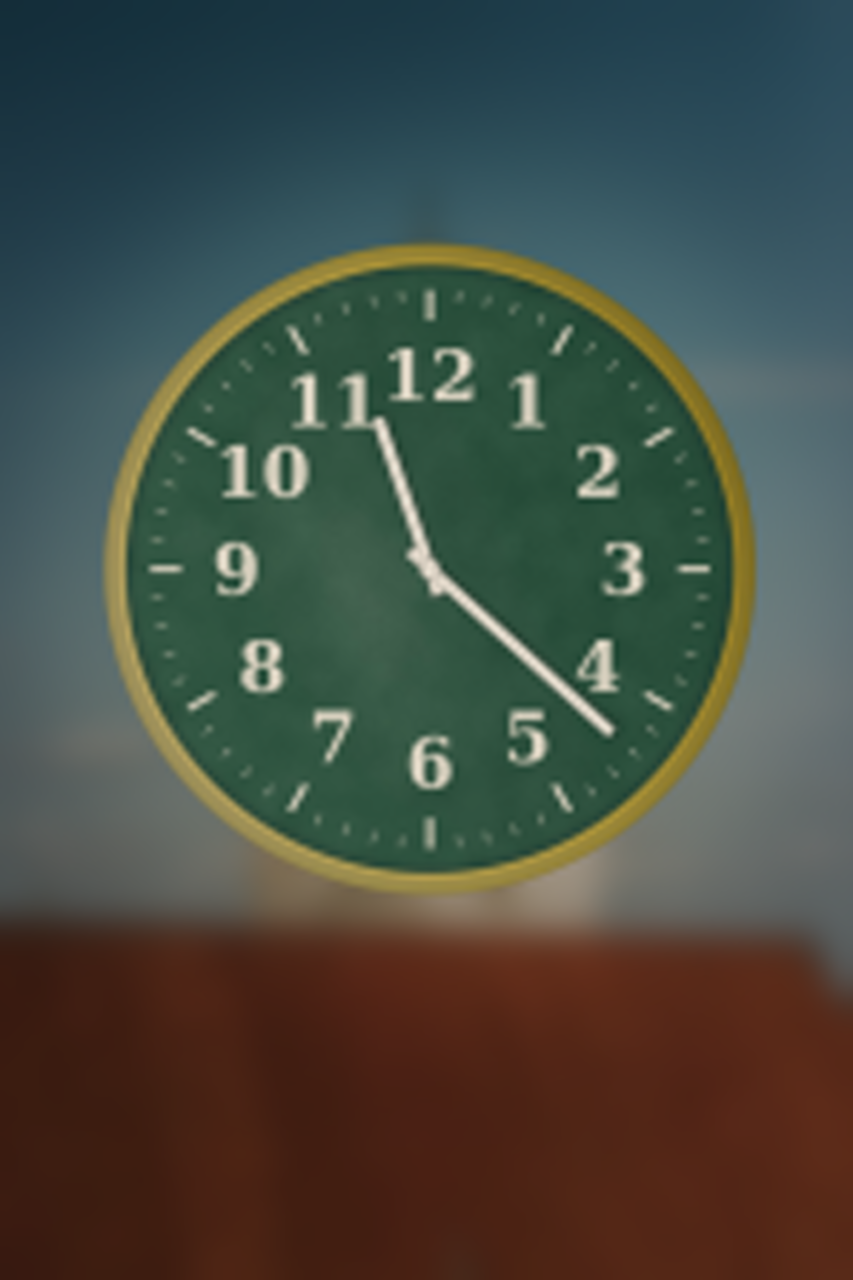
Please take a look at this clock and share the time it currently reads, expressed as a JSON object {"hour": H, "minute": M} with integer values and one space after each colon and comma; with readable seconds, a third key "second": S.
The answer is {"hour": 11, "minute": 22}
